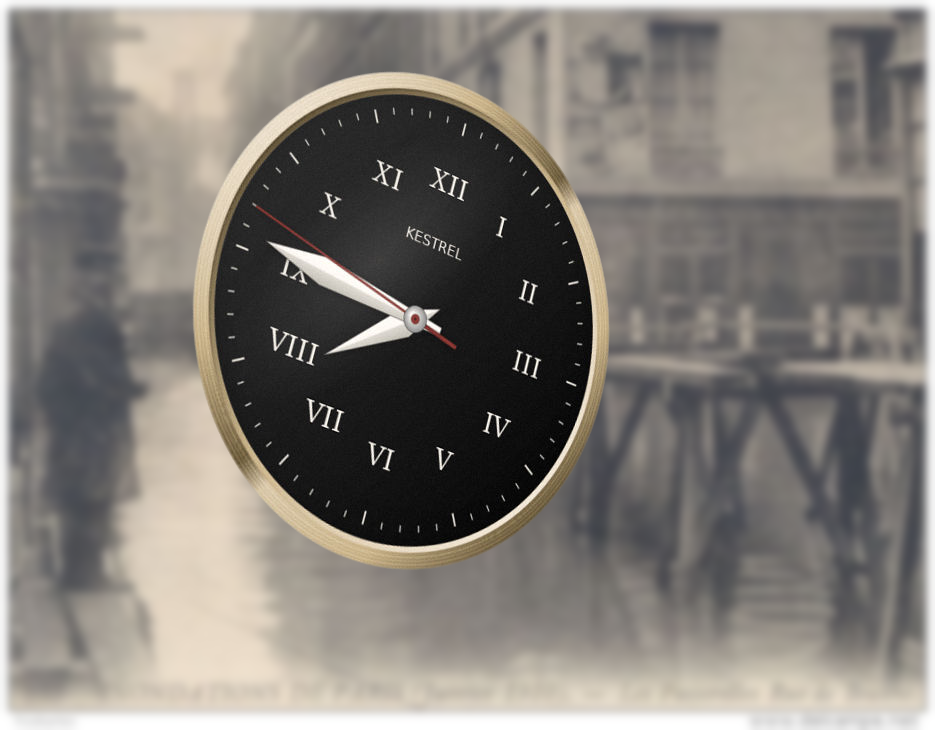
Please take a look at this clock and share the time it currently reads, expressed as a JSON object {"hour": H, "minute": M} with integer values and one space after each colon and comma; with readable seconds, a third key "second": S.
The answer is {"hour": 7, "minute": 45, "second": 47}
